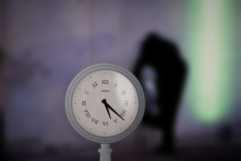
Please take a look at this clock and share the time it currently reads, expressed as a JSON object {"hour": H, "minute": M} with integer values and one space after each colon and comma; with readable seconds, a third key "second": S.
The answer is {"hour": 5, "minute": 22}
